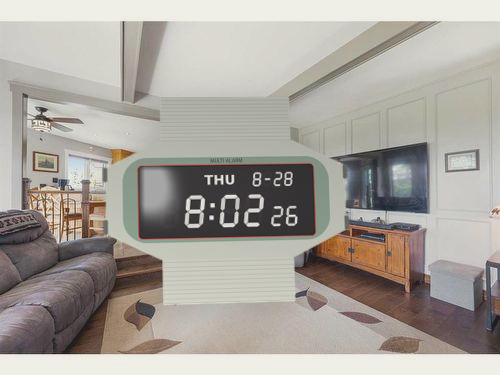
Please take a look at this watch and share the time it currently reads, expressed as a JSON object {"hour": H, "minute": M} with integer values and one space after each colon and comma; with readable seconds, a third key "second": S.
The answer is {"hour": 8, "minute": 2, "second": 26}
